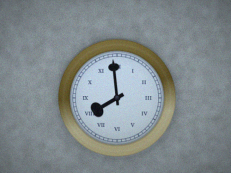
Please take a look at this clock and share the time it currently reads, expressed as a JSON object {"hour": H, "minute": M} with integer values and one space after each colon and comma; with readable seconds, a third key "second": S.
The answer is {"hour": 7, "minute": 59}
